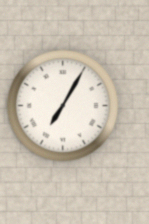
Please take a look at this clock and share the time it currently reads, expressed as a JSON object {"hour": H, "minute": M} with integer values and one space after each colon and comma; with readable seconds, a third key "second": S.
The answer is {"hour": 7, "minute": 5}
